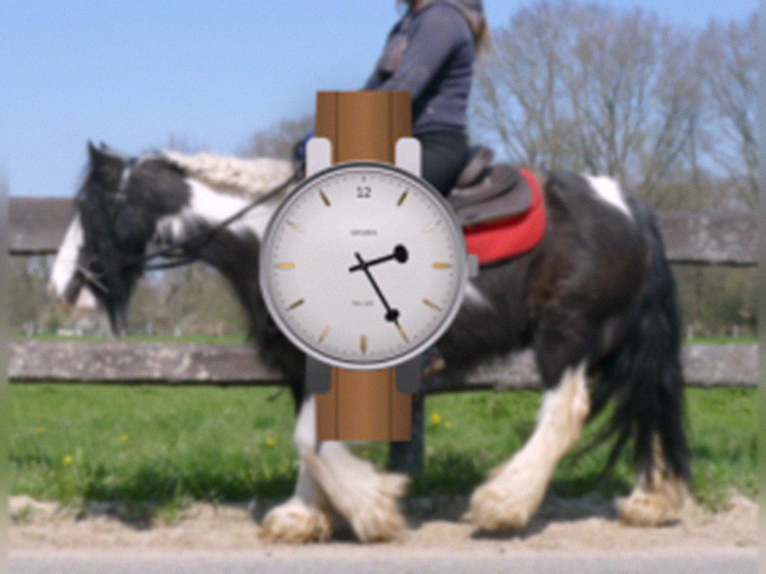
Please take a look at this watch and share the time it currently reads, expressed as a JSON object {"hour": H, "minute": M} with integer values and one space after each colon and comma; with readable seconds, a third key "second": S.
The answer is {"hour": 2, "minute": 25}
